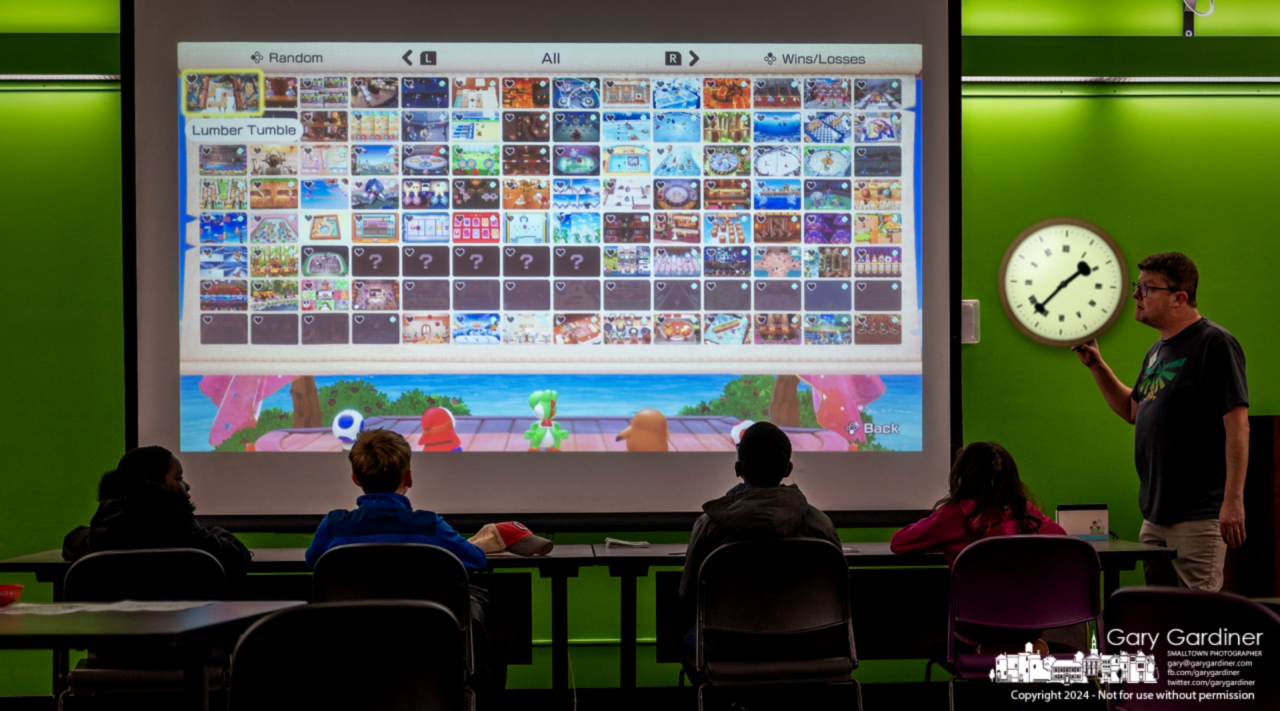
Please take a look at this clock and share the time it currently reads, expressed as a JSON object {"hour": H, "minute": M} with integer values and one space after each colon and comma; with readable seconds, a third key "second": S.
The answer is {"hour": 1, "minute": 37}
